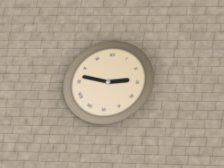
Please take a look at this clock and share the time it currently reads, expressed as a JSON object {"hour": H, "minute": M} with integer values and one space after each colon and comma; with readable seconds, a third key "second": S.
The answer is {"hour": 2, "minute": 47}
